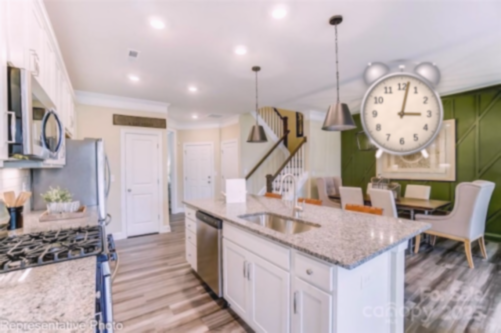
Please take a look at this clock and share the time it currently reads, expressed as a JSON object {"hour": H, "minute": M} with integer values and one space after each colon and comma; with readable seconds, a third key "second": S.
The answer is {"hour": 3, "minute": 2}
